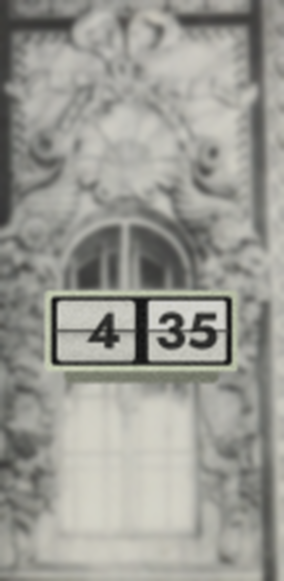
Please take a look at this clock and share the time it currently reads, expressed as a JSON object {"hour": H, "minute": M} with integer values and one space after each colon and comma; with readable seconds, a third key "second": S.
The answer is {"hour": 4, "minute": 35}
